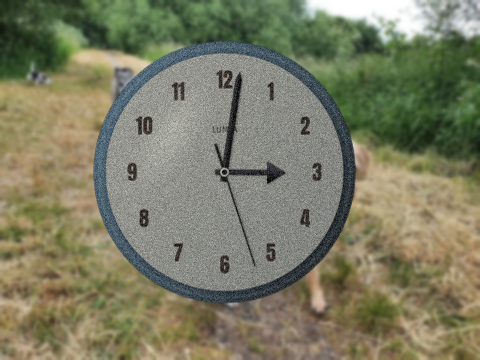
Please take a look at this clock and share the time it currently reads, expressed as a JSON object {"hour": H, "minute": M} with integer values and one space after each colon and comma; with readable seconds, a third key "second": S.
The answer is {"hour": 3, "minute": 1, "second": 27}
